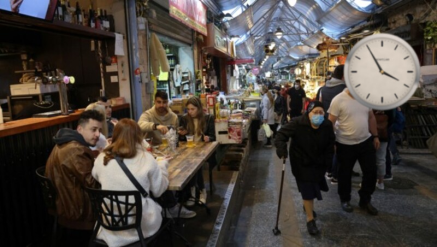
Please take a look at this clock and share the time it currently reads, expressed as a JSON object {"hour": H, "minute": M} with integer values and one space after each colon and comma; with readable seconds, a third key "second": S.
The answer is {"hour": 3, "minute": 55}
